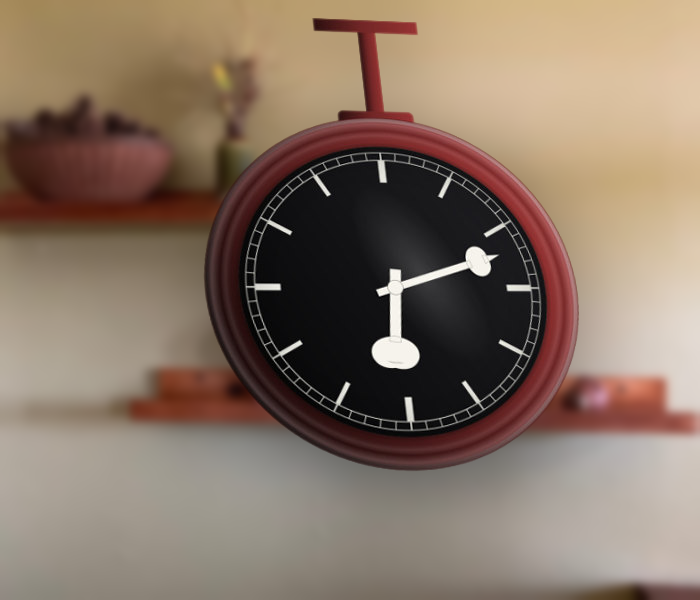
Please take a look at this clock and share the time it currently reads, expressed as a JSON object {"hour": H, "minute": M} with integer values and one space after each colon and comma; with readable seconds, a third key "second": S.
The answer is {"hour": 6, "minute": 12}
